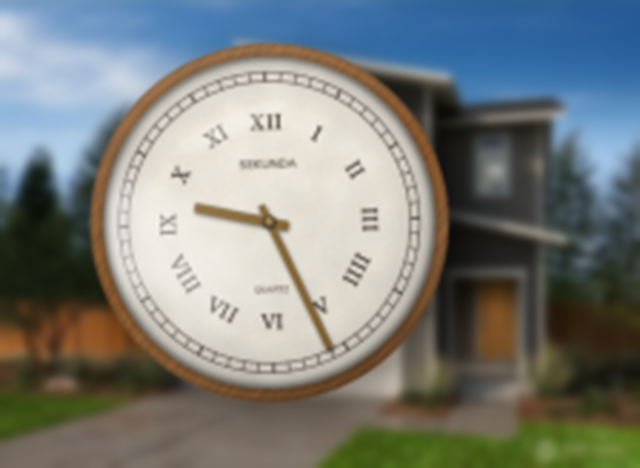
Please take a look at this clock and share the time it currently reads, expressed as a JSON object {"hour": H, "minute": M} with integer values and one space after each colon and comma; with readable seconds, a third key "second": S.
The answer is {"hour": 9, "minute": 26}
